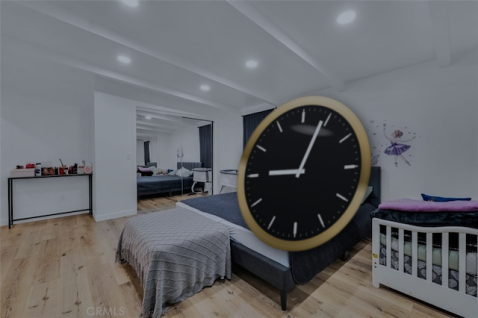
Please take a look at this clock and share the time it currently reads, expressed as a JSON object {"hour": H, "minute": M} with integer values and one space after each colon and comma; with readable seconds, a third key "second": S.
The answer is {"hour": 9, "minute": 4}
